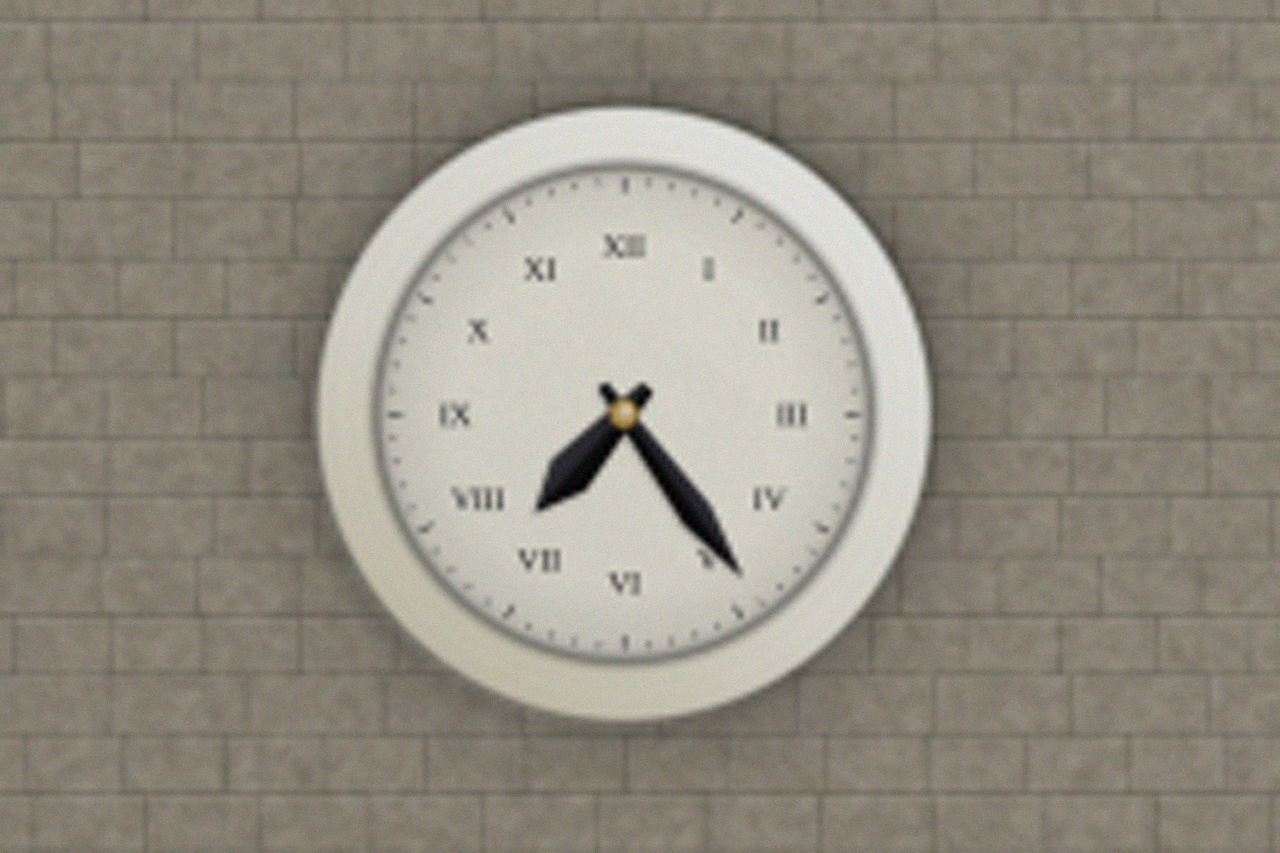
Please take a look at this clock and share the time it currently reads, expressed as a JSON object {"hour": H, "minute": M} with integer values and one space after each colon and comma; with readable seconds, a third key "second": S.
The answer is {"hour": 7, "minute": 24}
